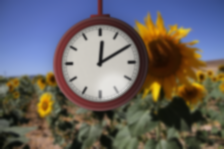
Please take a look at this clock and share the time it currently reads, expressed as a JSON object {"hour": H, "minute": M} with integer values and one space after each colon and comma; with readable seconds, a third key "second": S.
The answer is {"hour": 12, "minute": 10}
